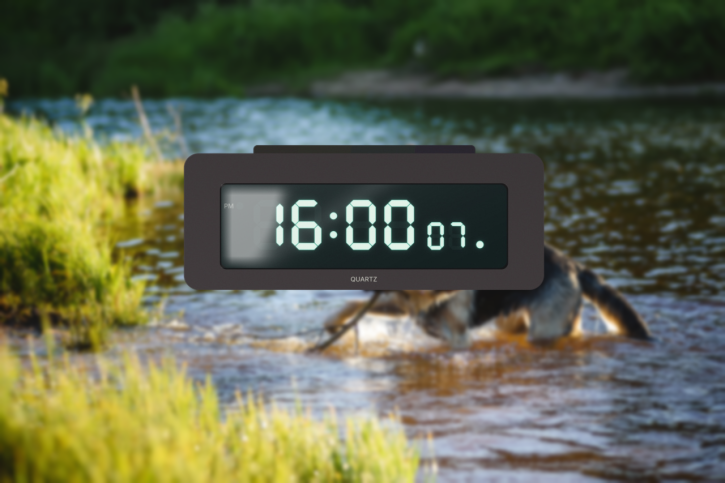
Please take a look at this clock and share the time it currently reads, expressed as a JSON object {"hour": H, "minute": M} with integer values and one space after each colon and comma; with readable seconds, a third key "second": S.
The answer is {"hour": 16, "minute": 0, "second": 7}
